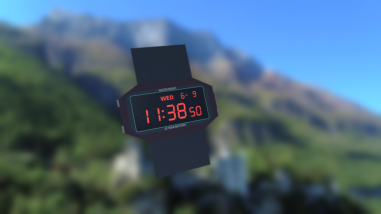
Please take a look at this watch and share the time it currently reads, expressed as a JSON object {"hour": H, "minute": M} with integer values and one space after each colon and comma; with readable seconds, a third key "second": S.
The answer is {"hour": 11, "minute": 38, "second": 50}
